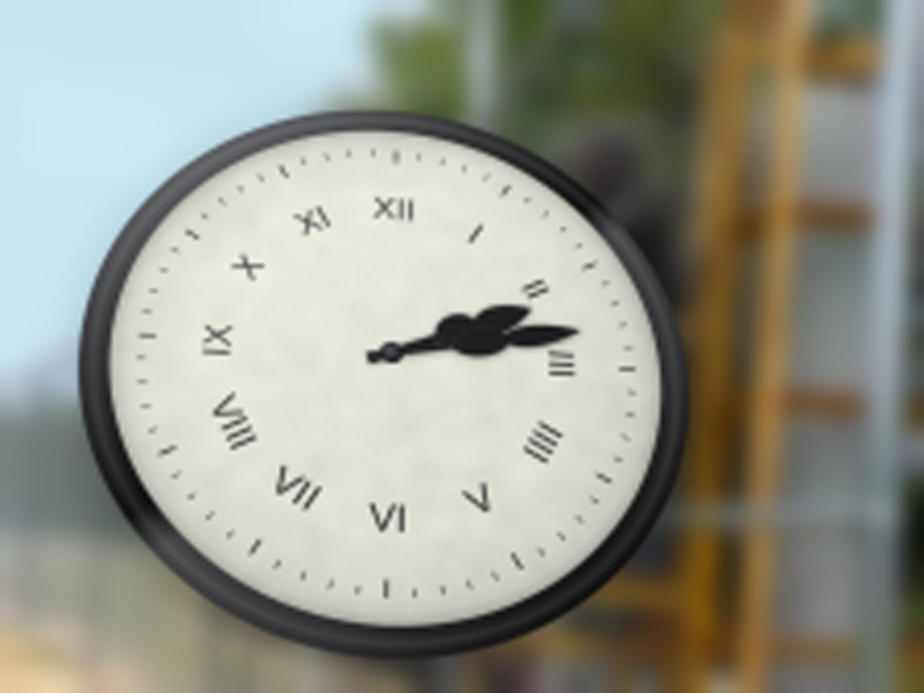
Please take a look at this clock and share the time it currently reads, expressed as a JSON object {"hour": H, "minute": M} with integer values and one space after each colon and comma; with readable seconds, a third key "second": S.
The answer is {"hour": 2, "minute": 13}
